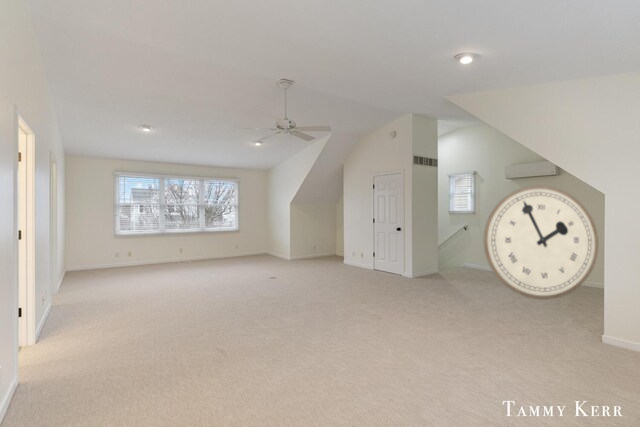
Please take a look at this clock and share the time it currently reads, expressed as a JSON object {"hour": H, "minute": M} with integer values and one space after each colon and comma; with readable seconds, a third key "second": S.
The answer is {"hour": 1, "minute": 56}
